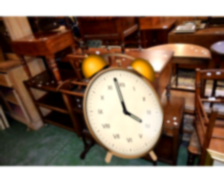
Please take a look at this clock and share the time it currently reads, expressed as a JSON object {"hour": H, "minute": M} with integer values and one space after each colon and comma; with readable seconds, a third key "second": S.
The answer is {"hour": 3, "minute": 58}
